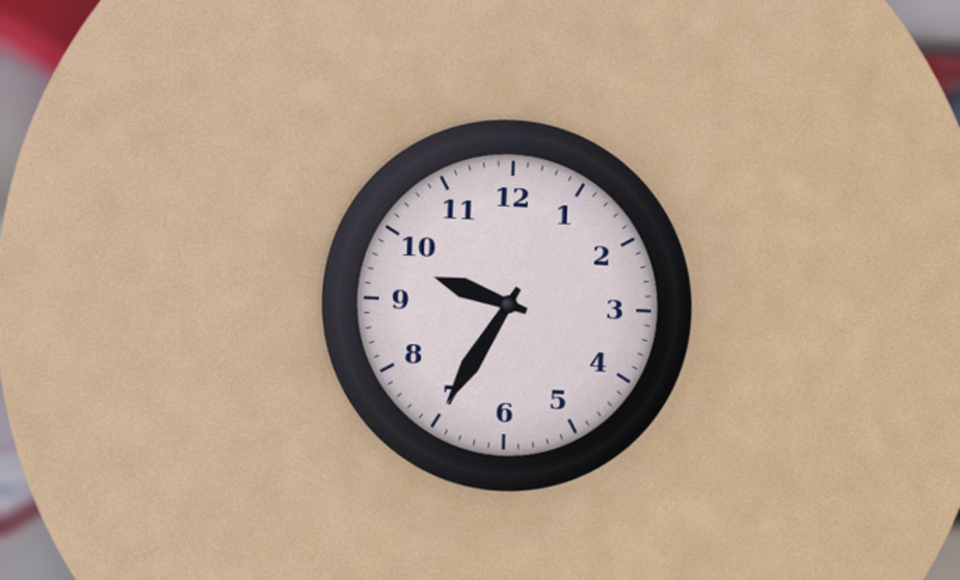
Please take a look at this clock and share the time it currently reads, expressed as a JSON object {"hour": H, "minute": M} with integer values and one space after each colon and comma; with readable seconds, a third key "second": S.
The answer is {"hour": 9, "minute": 35}
